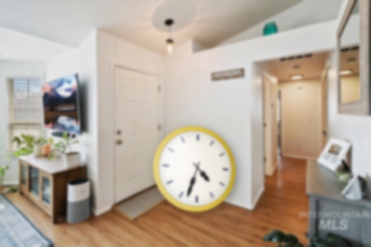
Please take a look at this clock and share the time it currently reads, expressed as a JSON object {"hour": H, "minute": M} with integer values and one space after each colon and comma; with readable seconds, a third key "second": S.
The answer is {"hour": 4, "minute": 33}
